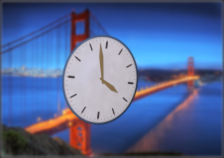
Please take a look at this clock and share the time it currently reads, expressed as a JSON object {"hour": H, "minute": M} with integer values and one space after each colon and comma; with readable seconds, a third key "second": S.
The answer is {"hour": 3, "minute": 58}
